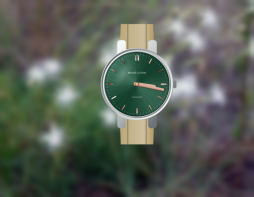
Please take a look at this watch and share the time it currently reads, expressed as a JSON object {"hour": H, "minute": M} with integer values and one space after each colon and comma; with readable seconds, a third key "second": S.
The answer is {"hour": 3, "minute": 17}
